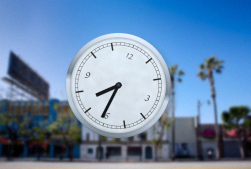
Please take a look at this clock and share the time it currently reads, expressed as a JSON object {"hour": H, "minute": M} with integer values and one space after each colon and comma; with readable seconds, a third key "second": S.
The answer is {"hour": 7, "minute": 31}
